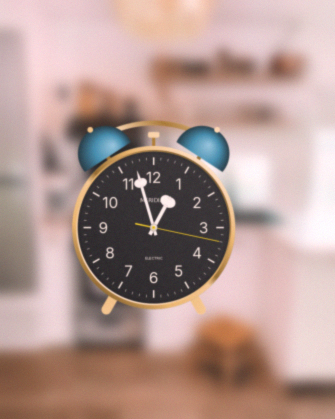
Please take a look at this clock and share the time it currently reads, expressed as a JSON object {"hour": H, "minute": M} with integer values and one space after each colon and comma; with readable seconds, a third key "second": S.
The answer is {"hour": 12, "minute": 57, "second": 17}
